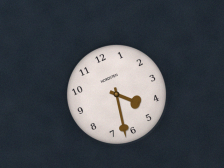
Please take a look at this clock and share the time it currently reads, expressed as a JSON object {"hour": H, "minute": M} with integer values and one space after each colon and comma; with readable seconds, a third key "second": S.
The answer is {"hour": 4, "minute": 32}
